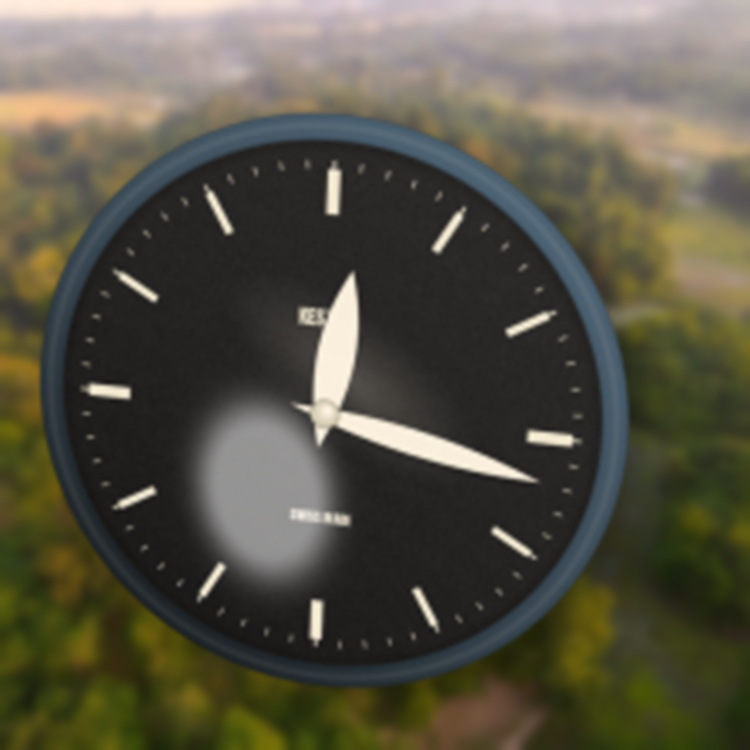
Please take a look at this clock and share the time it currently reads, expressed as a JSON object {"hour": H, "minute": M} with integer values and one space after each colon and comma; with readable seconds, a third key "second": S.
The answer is {"hour": 12, "minute": 17}
